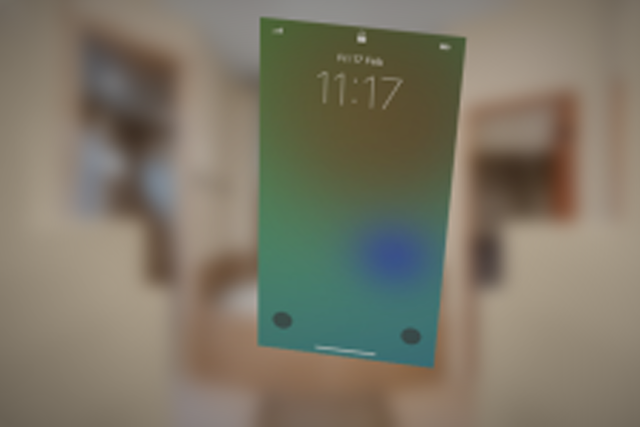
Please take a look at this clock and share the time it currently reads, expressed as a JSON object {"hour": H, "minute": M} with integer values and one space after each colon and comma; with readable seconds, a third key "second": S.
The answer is {"hour": 11, "minute": 17}
